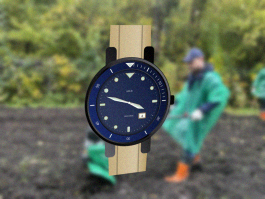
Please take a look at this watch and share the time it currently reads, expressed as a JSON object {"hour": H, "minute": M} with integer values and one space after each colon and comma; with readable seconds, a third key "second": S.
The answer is {"hour": 3, "minute": 48}
